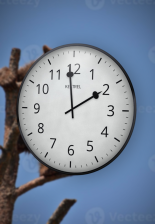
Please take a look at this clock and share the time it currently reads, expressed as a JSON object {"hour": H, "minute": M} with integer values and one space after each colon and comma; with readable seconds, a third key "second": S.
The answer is {"hour": 1, "minute": 59}
